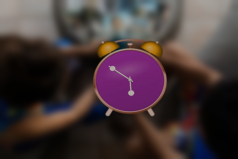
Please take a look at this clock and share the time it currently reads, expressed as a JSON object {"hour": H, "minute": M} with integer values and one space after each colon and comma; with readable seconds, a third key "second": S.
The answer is {"hour": 5, "minute": 51}
